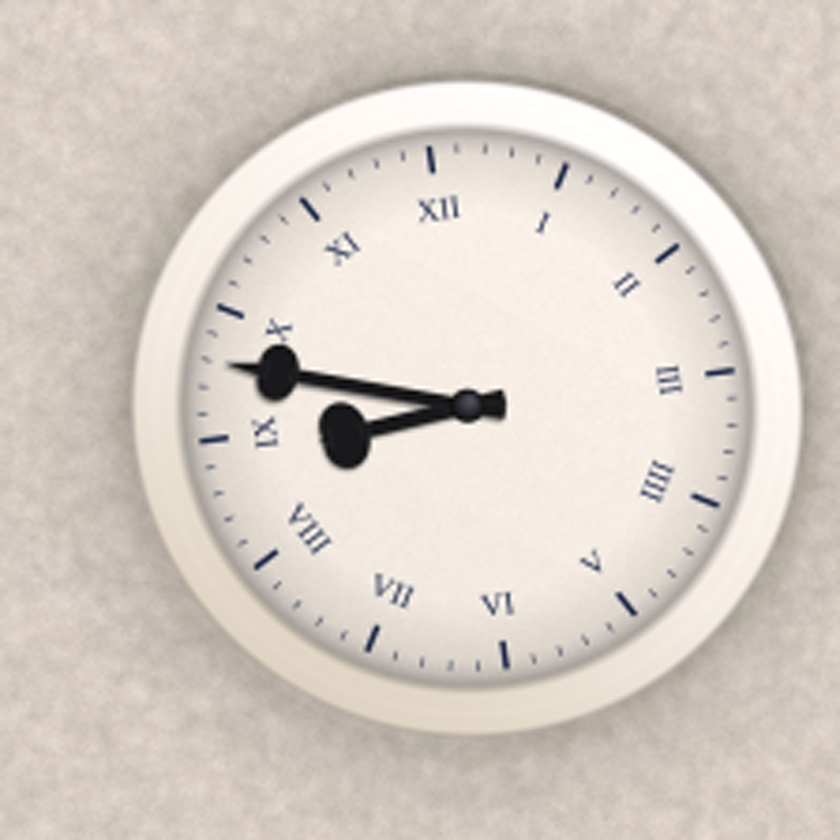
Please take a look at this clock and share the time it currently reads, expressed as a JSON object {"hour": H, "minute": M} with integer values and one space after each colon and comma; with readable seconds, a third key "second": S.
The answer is {"hour": 8, "minute": 48}
